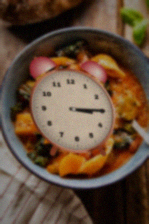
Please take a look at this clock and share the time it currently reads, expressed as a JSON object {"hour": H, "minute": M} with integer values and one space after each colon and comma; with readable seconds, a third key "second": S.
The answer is {"hour": 3, "minute": 15}
